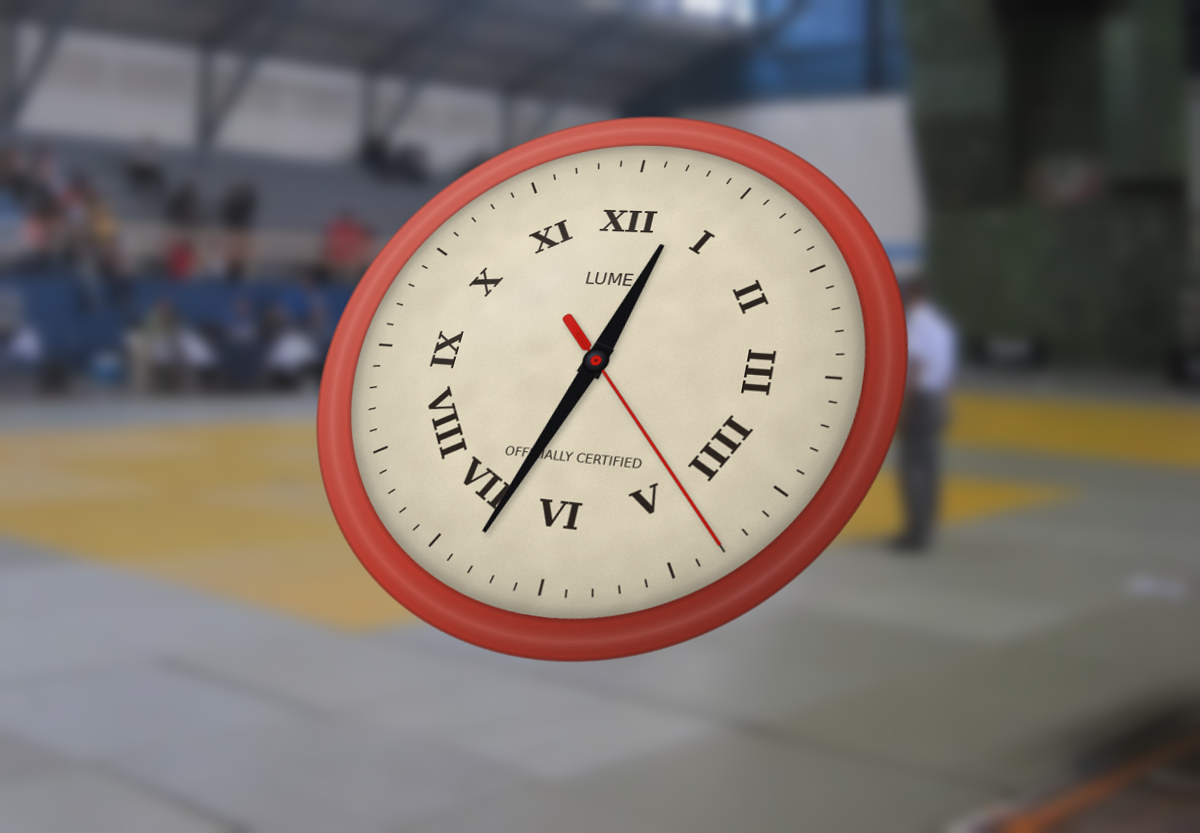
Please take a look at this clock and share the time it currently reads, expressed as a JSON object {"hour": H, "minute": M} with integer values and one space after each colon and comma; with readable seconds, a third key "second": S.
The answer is {"hour": 12, "minute": 33, "second": 23}
